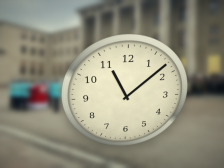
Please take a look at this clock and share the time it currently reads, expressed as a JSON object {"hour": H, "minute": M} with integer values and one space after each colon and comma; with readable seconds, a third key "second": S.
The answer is {"hour": 11, "minute": 8}
